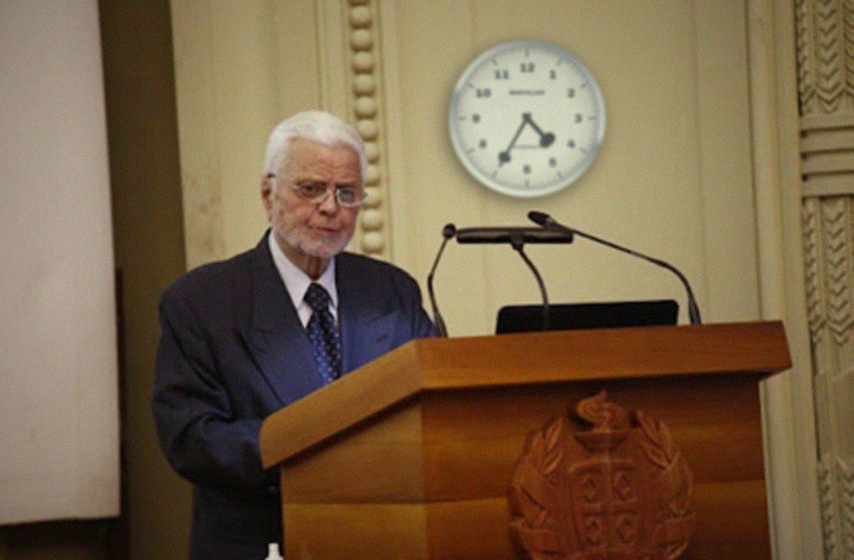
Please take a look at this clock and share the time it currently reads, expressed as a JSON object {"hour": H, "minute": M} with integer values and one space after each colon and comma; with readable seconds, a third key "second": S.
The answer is {"hour": 4, "minute": 35}
